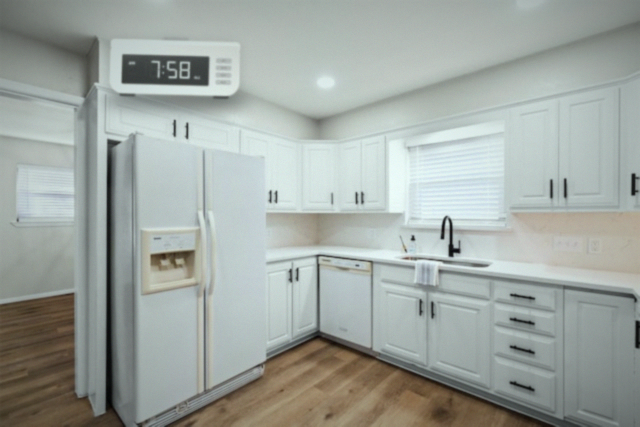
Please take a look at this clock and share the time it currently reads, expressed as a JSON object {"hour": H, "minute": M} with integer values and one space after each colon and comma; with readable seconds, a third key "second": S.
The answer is {"hour": 7, "minute": 58}
